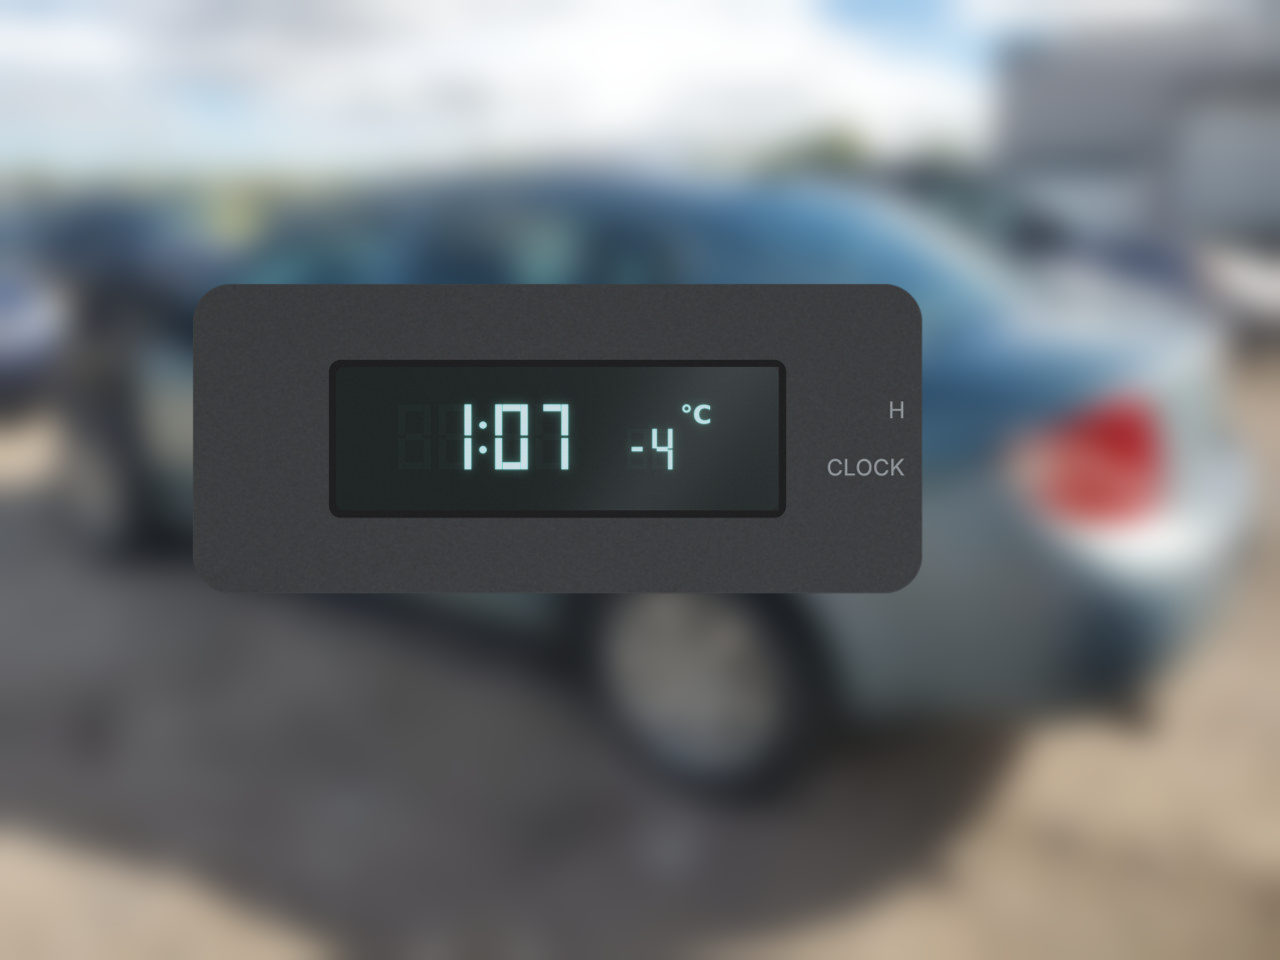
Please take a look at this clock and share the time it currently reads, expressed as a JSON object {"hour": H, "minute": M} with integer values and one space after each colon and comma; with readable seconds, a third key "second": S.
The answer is {"hour": 1, "minute": 7}
